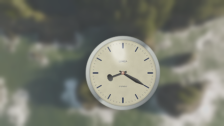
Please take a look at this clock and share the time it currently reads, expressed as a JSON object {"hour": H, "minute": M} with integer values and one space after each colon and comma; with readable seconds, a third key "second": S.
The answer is {"hour": 8, "minute": 20}
